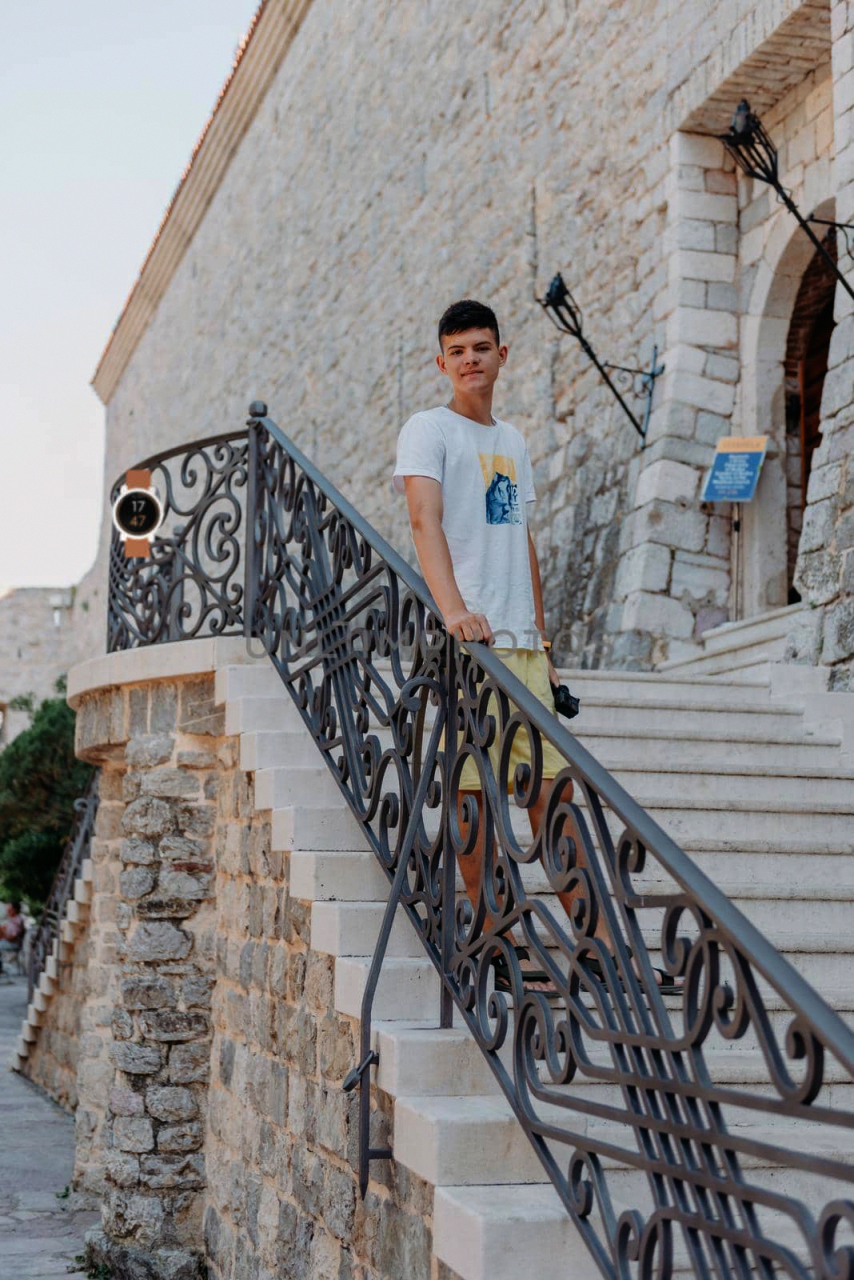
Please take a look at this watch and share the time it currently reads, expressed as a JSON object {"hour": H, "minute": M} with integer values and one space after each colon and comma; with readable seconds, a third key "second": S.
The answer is {"hour": 17, "minute": 47}
